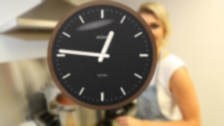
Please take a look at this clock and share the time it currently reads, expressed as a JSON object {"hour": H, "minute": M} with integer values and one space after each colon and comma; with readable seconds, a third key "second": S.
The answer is {"hour": 12, "minute": 46}
